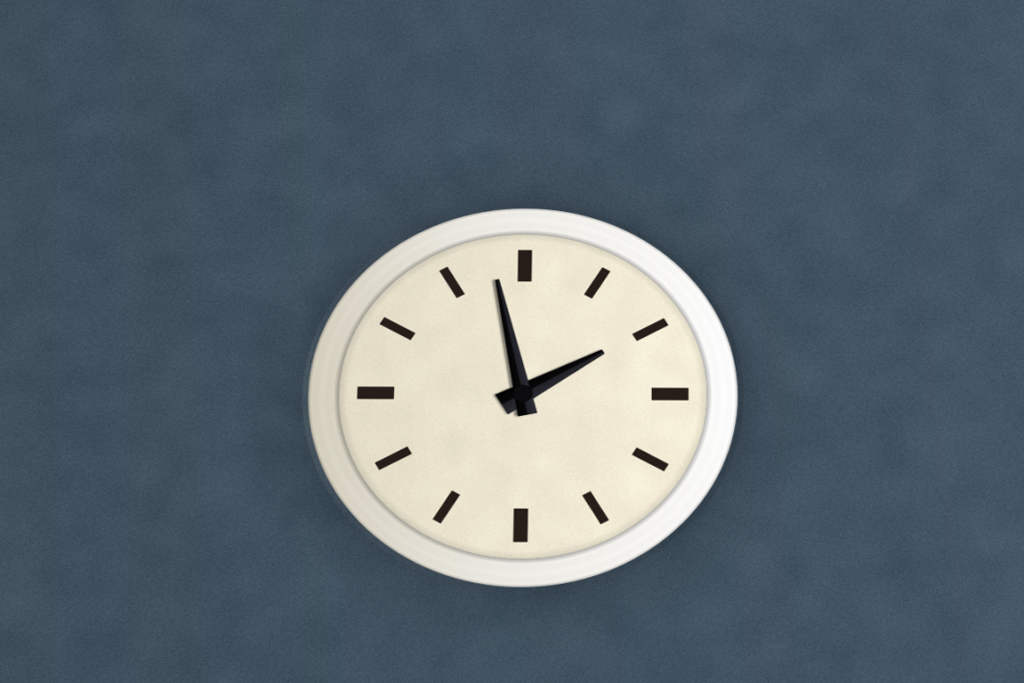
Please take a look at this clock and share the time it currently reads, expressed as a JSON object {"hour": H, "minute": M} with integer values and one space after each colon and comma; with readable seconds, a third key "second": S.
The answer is {"hour": 1, "minute": 58}
